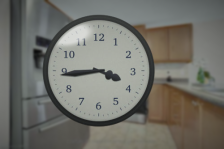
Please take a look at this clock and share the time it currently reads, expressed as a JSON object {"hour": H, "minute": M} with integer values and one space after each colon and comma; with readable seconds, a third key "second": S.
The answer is {"hour": 3, "minute": 44}
